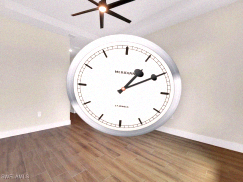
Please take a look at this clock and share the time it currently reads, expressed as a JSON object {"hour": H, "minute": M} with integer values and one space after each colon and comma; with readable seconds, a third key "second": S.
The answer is {"hour": 1, "minute": 10}
